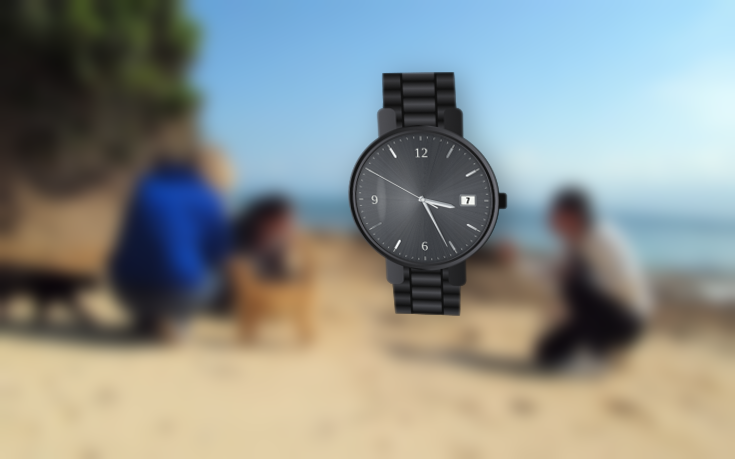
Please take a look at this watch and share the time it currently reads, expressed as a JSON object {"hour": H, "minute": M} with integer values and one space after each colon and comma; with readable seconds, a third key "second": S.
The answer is {"hour": 3, "minute": 25, "second": 50}
